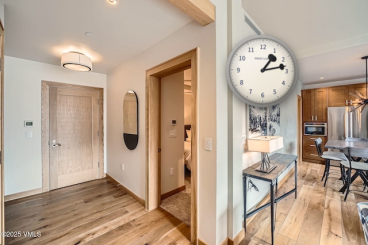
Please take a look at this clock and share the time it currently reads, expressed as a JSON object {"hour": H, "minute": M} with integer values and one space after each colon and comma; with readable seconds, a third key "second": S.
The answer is {"hour": 1, "minute": 13}
